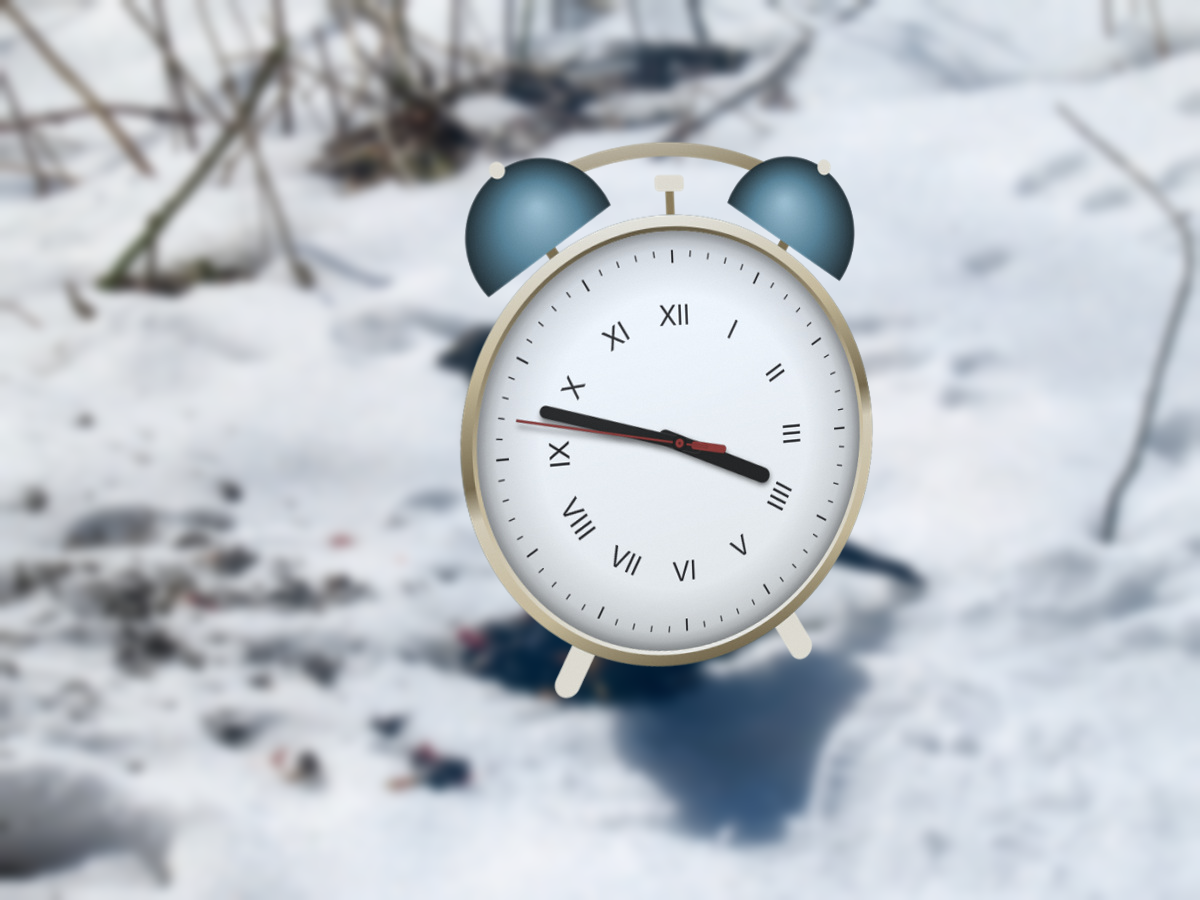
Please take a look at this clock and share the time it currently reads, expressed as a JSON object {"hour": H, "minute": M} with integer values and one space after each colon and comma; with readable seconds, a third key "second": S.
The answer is {"hour": 3, "minute": 47, "second": 47}
